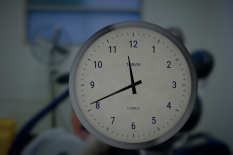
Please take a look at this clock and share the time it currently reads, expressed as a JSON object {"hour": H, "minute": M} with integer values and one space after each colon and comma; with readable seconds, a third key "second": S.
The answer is {"hour": 11, "minute": 41}
